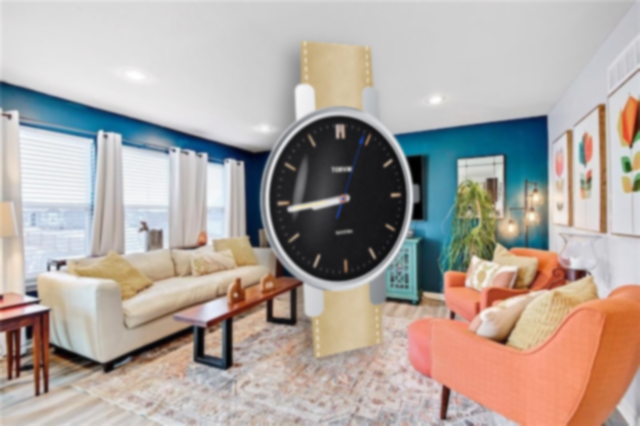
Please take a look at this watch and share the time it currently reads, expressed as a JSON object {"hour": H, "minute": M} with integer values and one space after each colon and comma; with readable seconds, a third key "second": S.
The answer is {"hour": 8, "minute": 44, "second": 4}
